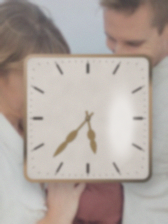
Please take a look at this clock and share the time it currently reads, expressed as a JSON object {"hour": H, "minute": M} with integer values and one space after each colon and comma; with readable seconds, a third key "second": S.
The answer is {"hour": 5, "minute": 37}
